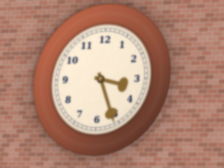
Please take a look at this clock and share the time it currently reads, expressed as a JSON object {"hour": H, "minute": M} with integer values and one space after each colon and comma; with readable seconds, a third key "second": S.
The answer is {"hour": 3, "minute": 26}
